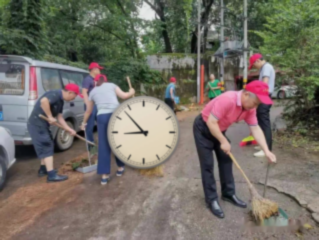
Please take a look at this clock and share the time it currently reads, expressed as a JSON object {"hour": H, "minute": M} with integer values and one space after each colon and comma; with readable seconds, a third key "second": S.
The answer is {"hour": 8, "minute": 53}
